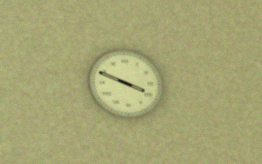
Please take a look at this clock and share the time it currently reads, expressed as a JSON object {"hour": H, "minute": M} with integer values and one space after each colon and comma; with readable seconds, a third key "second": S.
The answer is {"hour": 3, "minute": 49}
